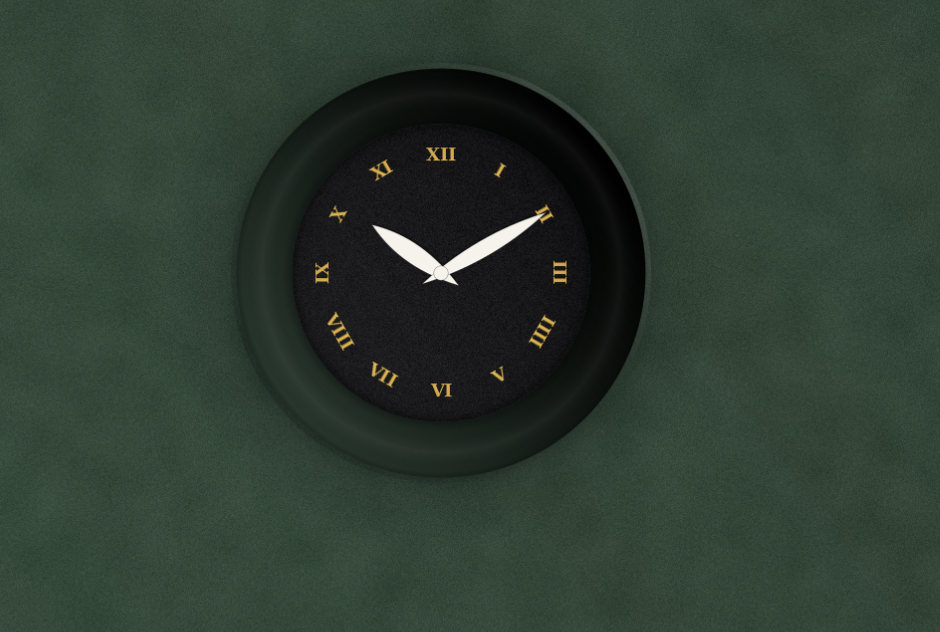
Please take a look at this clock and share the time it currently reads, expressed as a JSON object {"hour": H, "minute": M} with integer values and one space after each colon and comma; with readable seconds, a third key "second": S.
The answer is {"hour": 10, "minute": 10}
